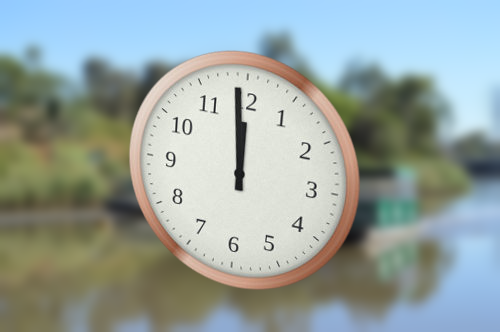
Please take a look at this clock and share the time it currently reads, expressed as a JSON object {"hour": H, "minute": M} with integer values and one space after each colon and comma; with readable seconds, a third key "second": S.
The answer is {"hour": 11, "minute": 59}
